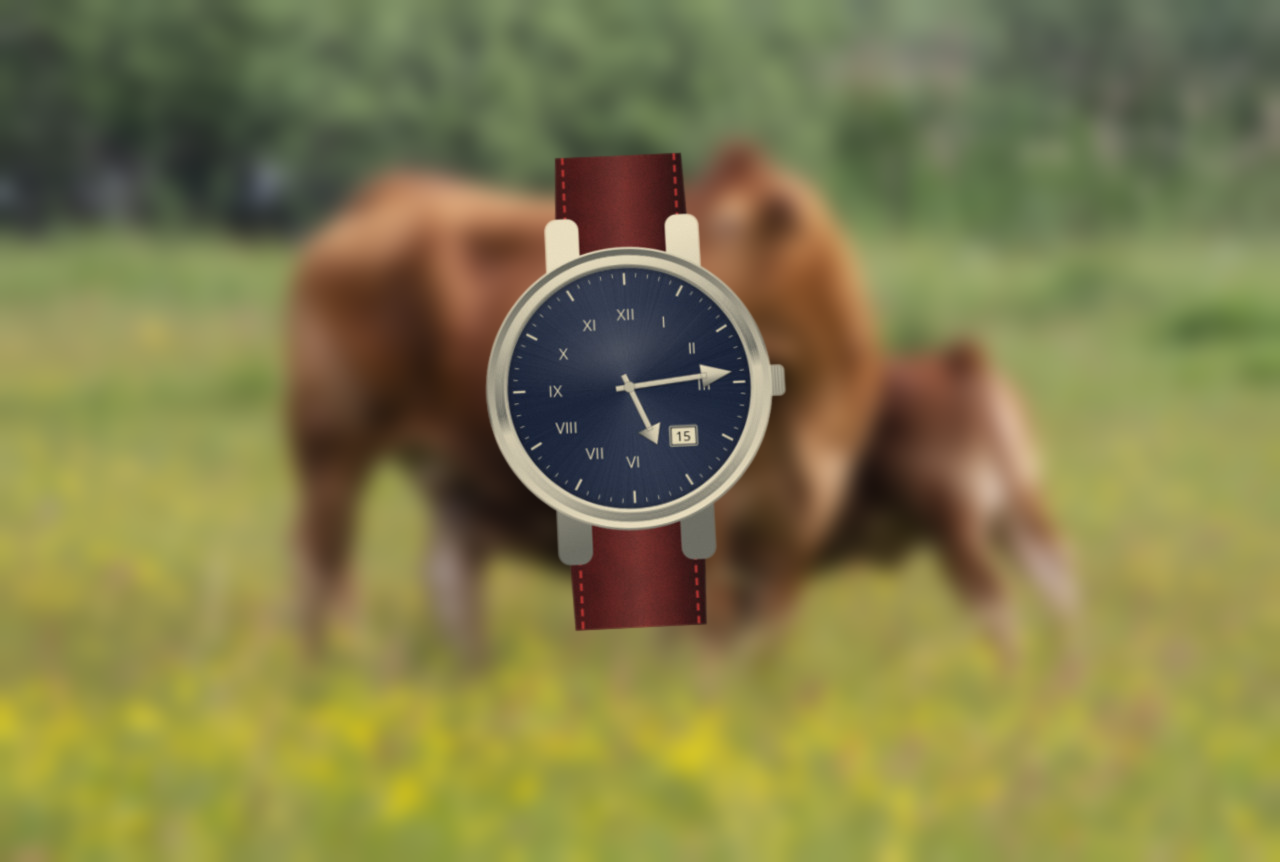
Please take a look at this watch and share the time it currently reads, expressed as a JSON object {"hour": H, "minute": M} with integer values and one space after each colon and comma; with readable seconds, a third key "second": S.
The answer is {"hour": 5, "minute": 14}
